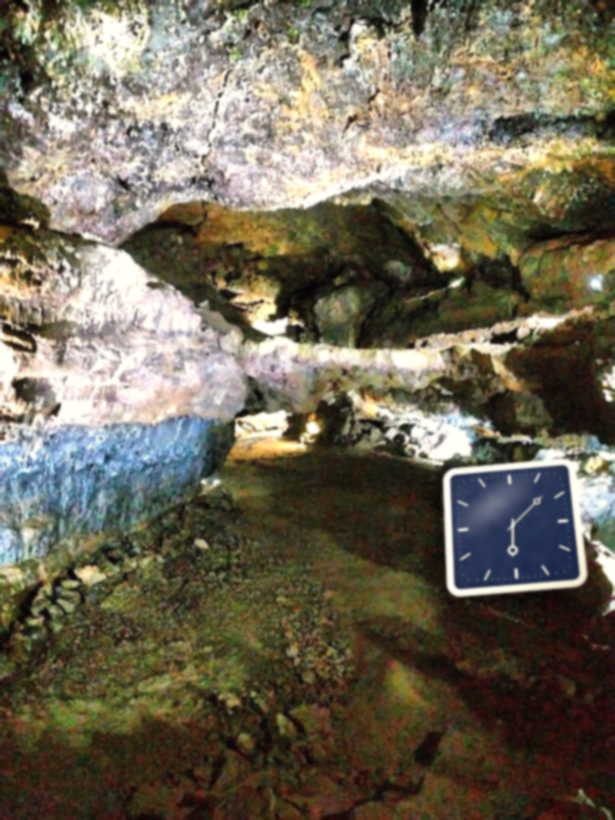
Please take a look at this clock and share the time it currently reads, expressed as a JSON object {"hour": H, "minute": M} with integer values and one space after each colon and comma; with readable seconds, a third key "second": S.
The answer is {"hour": 6, "minute": 8}
